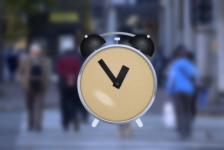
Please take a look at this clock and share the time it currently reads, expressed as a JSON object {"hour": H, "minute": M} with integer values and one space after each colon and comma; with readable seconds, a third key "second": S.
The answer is {"hour": 12, "minute": 54}
